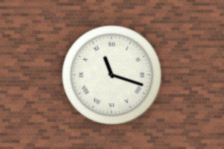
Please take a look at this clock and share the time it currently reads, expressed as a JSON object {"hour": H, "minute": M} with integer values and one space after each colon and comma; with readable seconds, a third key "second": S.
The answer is {"hour": 11, "minute": 18}
